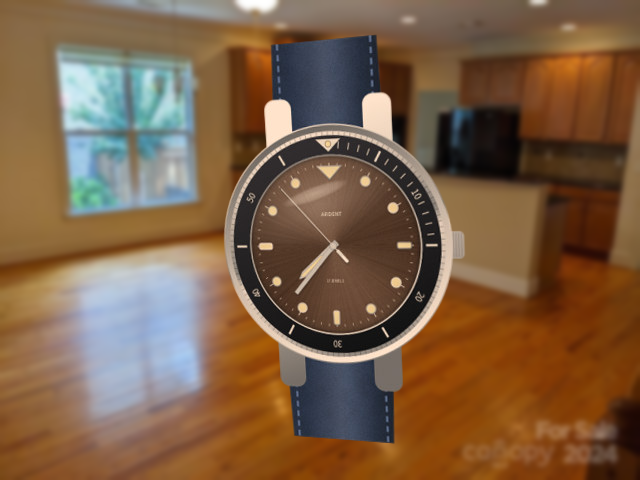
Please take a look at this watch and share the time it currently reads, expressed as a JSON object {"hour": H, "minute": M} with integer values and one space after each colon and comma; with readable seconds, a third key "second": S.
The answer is {"hour": 7, "minute": 36, "second": 53}
